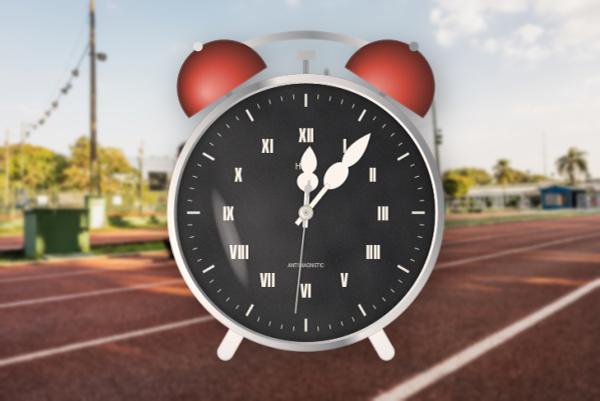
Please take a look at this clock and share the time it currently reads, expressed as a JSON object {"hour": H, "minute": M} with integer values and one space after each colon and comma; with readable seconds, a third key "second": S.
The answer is {"hour": 12, "minute": 6, "second": 31}
